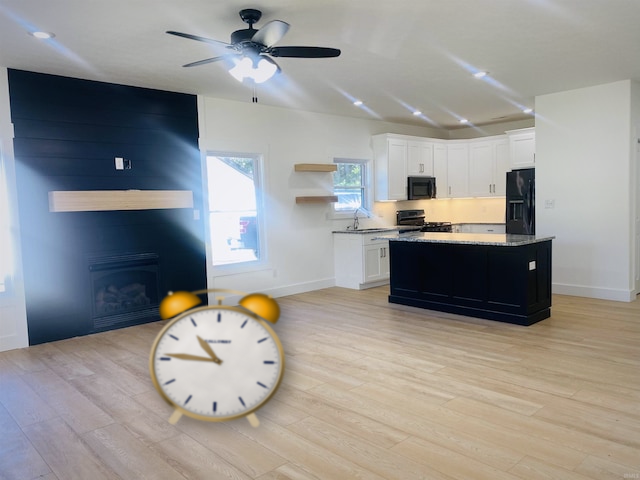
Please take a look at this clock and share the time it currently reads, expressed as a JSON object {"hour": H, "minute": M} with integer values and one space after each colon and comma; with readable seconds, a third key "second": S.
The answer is {"hour": 10, "minute": 46}
